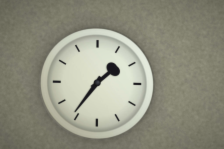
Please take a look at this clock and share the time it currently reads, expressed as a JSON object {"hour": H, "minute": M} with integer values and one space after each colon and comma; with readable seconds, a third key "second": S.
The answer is {"hour": 1, "minute": 36}
